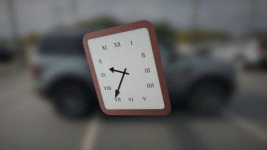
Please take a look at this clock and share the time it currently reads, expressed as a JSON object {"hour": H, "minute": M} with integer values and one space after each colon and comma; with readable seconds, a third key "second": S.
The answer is {"hour": 9, "minute": 36}
